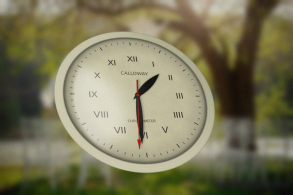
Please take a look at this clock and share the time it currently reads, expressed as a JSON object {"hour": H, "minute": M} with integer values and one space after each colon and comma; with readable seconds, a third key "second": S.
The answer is {"hour": 1, "minute": 30, "second": 31}
